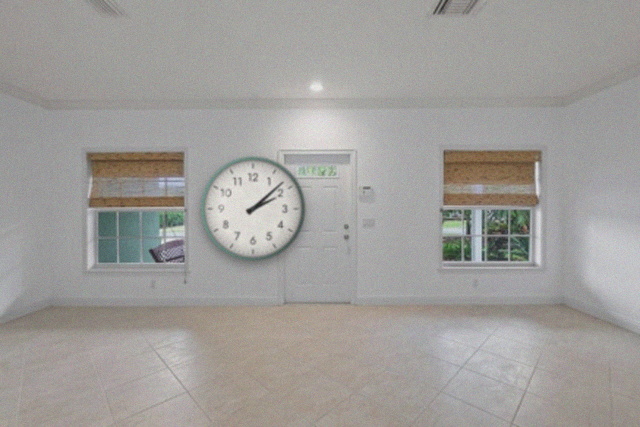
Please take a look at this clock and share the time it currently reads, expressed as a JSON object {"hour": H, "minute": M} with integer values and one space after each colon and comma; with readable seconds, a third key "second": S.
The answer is {"hour": 2, "minute": 8}
